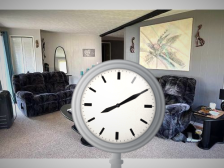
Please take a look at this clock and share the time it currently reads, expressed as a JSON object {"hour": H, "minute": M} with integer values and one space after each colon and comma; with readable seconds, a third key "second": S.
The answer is {"hour": 8, "minute": 10}
